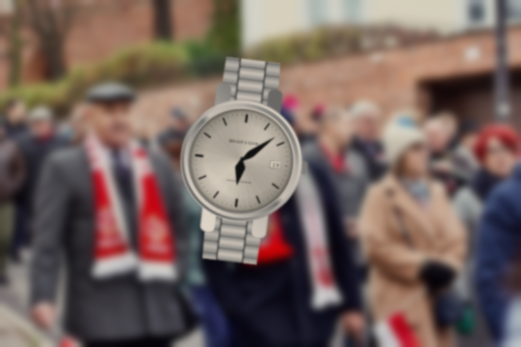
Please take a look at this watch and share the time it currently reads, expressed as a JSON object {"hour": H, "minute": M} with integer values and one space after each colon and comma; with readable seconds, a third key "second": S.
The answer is {"hour": 6, "minute": 8}
